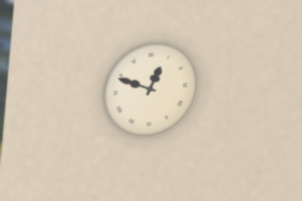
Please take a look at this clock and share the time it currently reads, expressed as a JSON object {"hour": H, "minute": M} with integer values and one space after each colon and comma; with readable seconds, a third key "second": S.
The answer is {"hour": 12, "minute": 49}
